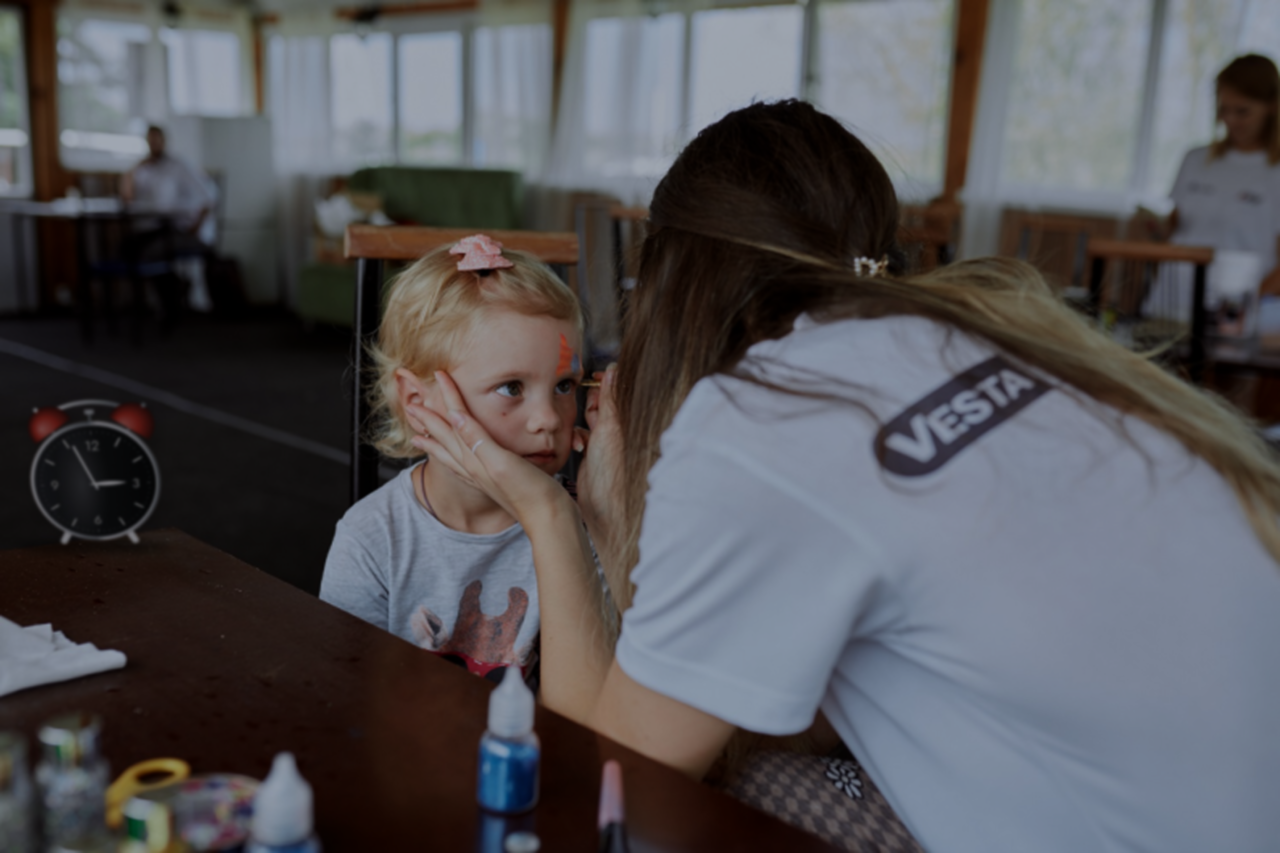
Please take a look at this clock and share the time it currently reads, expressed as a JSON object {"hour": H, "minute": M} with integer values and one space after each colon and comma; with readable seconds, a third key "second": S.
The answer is {"hour": 2, "minute": 56}
